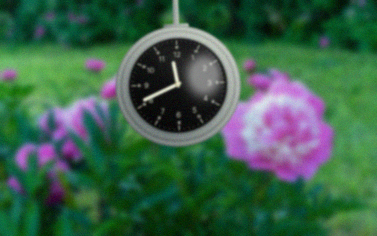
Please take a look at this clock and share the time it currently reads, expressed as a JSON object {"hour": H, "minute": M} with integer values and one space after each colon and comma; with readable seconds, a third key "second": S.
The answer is {"hour": 11, "minute": 41}
